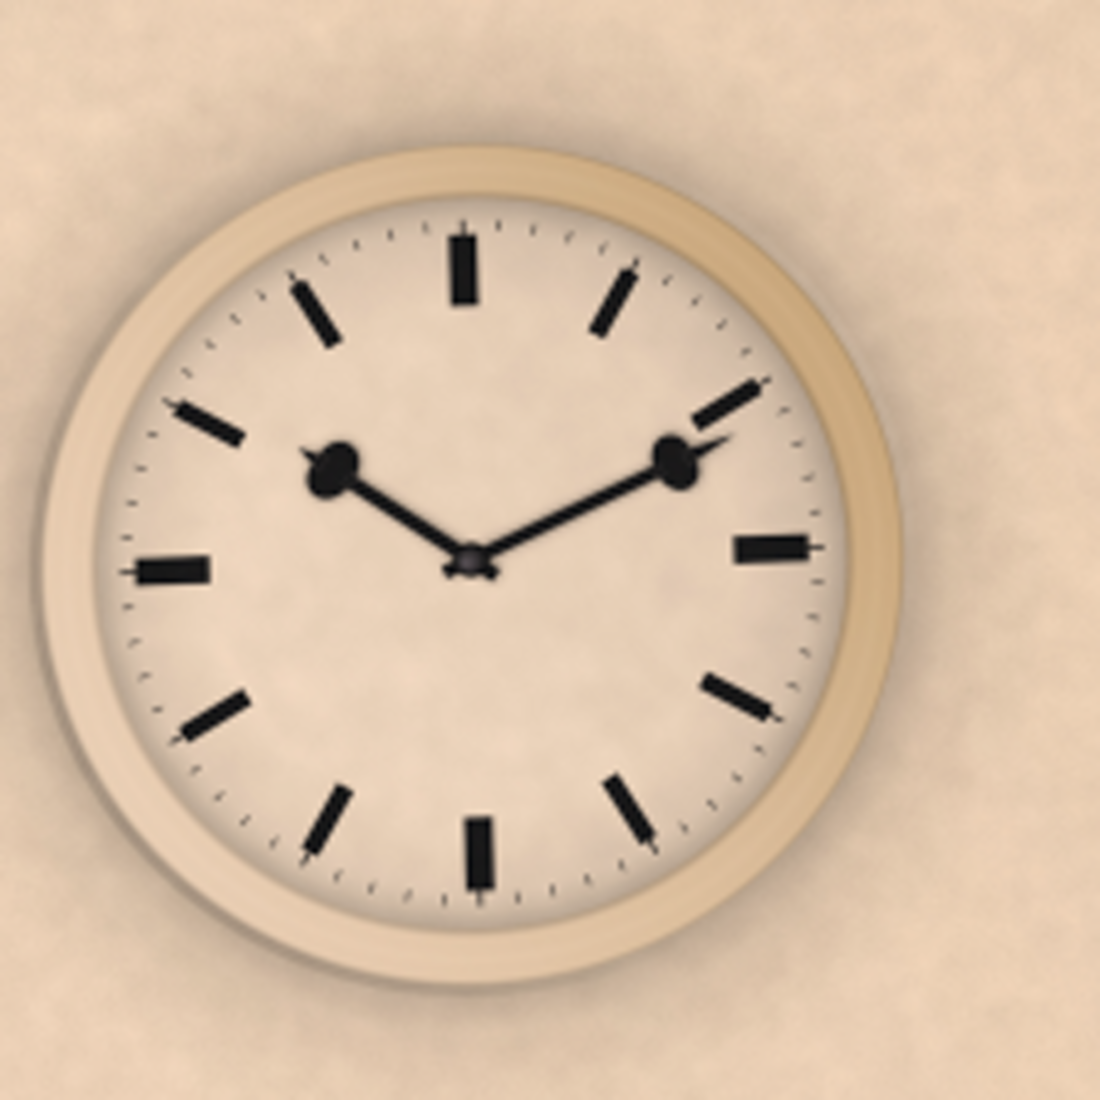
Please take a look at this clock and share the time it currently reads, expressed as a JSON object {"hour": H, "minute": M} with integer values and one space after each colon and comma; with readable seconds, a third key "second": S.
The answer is {"hour": 10, "minute": 11}
